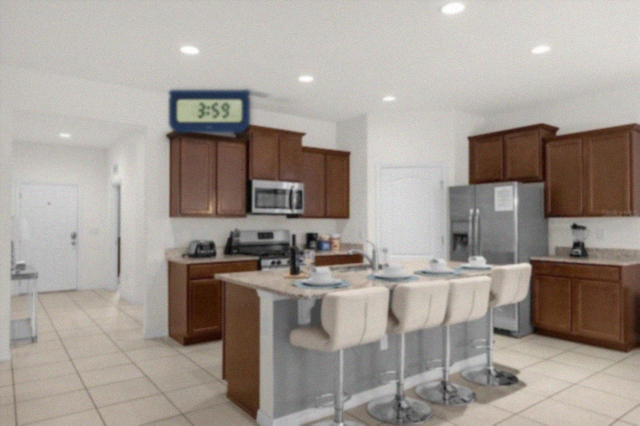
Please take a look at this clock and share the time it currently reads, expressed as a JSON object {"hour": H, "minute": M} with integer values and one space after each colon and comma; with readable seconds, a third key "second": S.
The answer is {"hour": 3, "minute": 59}
